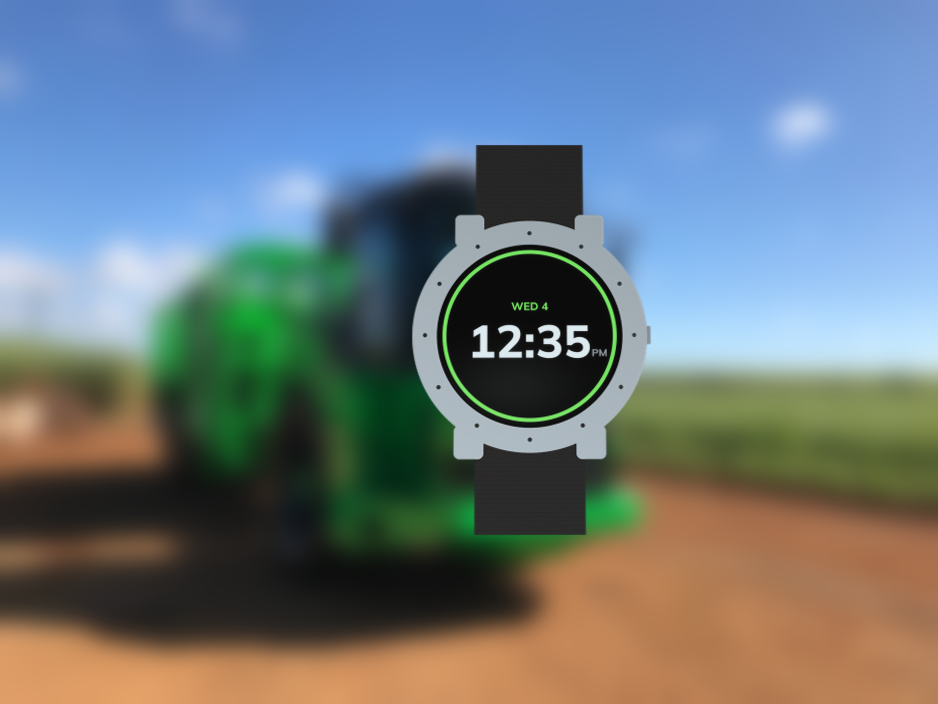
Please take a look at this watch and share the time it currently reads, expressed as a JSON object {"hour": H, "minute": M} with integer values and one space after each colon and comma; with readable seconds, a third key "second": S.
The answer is {"hour": 12, "minute": 35}
